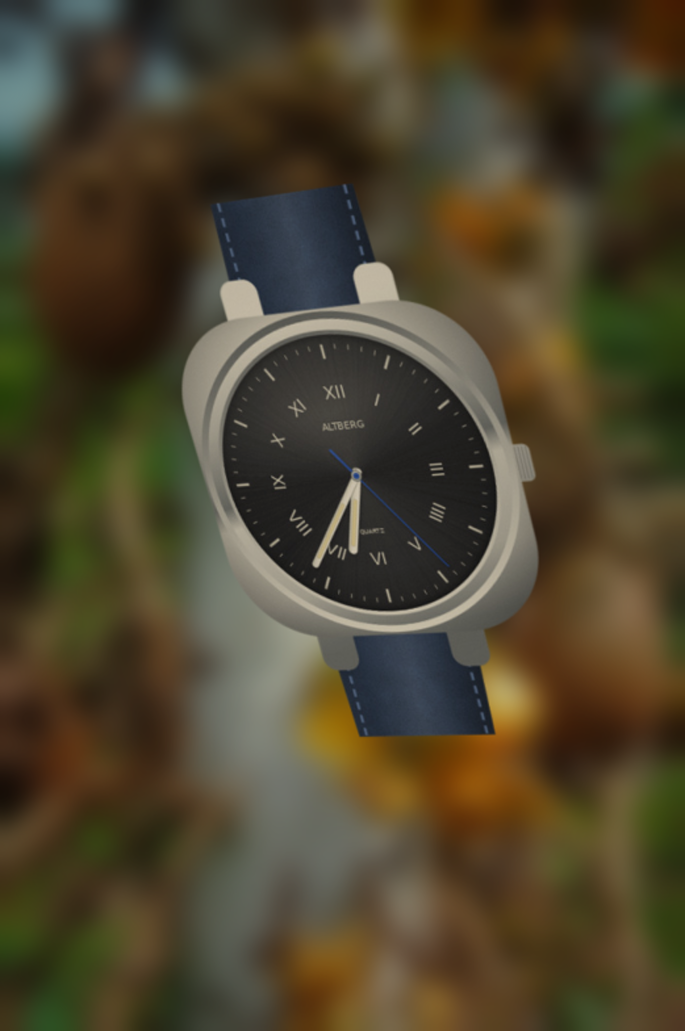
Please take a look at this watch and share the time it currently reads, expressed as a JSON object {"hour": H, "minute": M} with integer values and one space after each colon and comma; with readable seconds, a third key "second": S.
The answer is {"hour": 6, "minute": 36, "second": 24}
